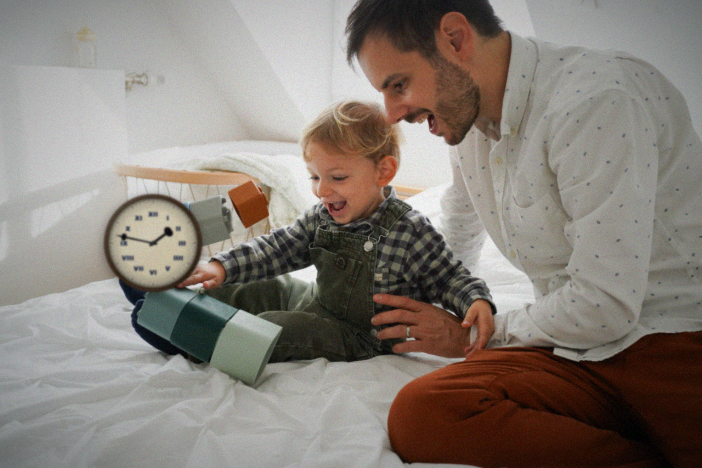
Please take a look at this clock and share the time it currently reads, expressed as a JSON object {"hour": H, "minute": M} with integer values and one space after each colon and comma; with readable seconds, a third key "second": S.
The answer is {"hour": 1, "minute": 47}
